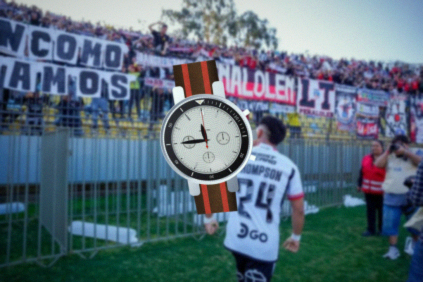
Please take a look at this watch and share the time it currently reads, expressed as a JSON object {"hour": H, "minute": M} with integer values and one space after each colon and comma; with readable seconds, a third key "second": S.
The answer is {"hour": 11, "minute": 45}
